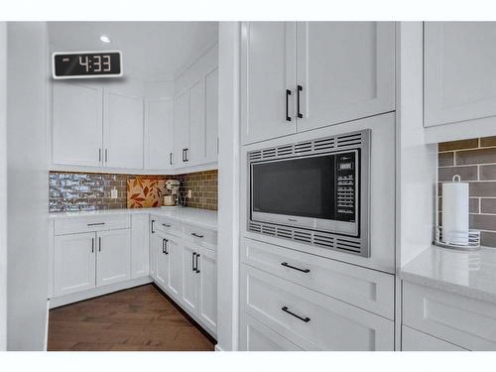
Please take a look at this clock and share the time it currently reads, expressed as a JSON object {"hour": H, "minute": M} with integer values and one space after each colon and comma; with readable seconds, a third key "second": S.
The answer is {"hour": 4, "minute": 33}
